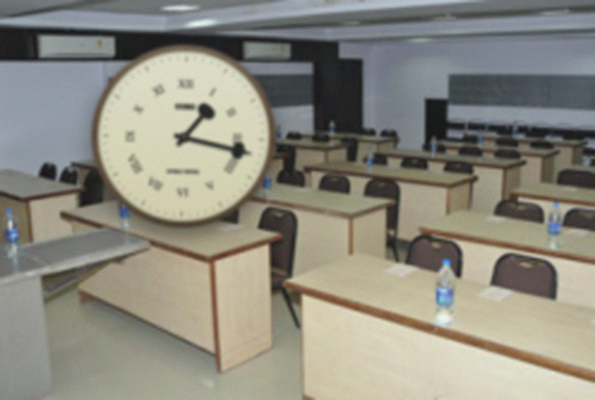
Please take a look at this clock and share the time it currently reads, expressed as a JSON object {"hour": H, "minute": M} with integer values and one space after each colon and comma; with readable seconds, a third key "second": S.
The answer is {"hour": 1, "minute": 17}
